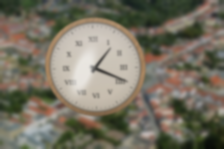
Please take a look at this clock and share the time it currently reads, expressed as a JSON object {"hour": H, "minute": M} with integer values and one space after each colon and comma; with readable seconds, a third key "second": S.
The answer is {"hour": 1, "minute": 19}
